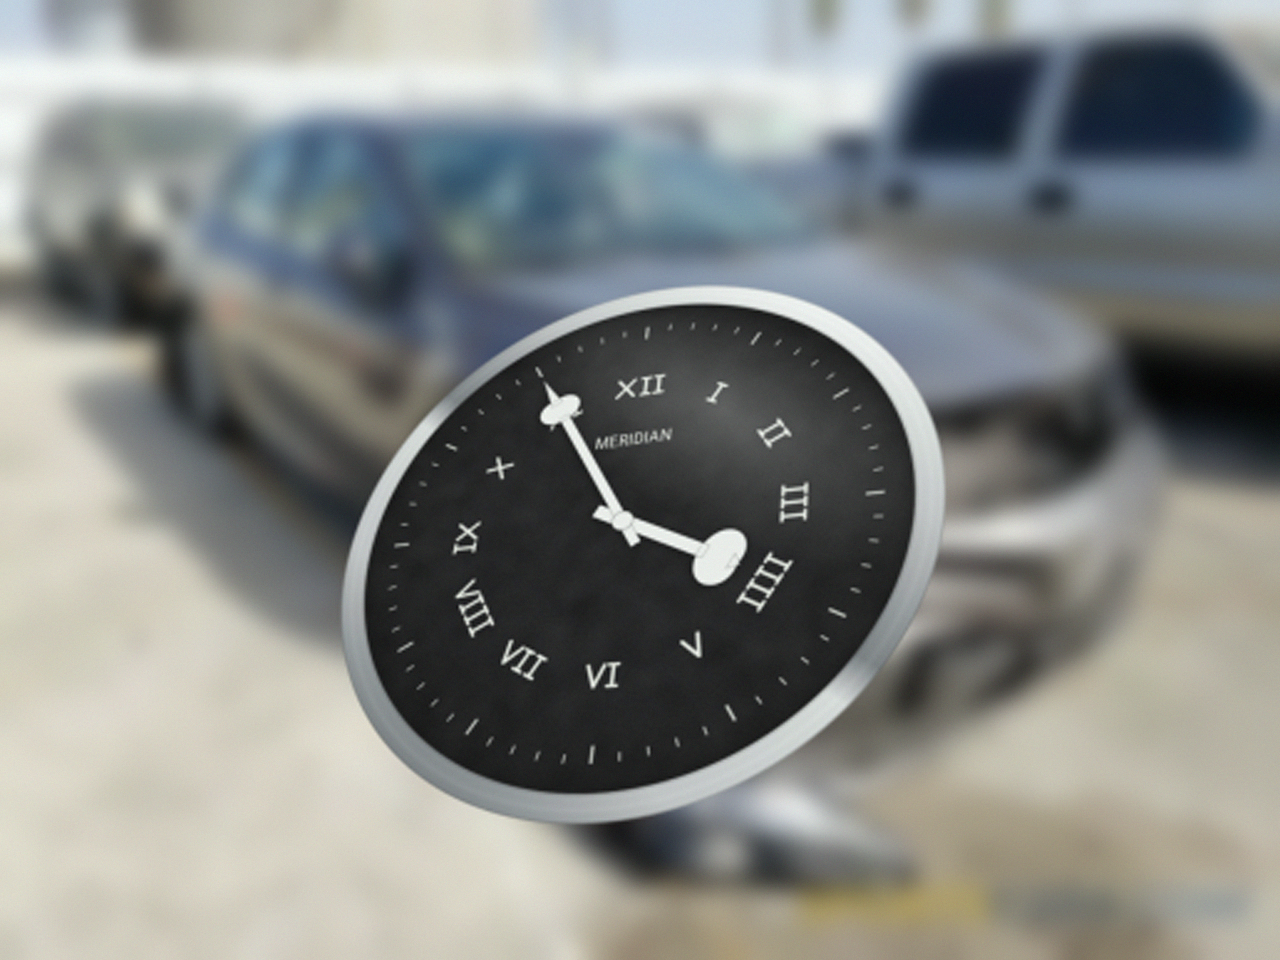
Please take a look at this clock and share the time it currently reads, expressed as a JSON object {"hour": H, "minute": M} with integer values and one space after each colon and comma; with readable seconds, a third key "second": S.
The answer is {"hour": 3, "minute": 55}
